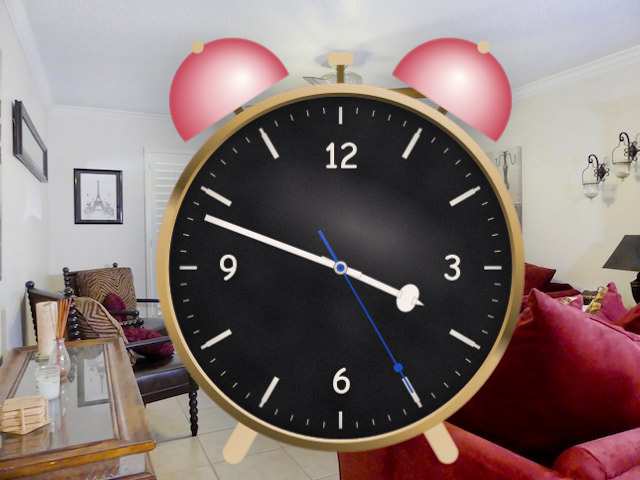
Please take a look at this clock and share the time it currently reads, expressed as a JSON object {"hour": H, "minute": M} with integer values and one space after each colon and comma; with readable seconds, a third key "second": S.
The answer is {"hour": 3, "minute": 48, "second": 25}
